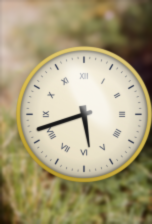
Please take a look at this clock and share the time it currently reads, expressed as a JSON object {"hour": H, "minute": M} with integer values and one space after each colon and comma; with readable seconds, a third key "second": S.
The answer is {"hour": 5, "minute": 42}
